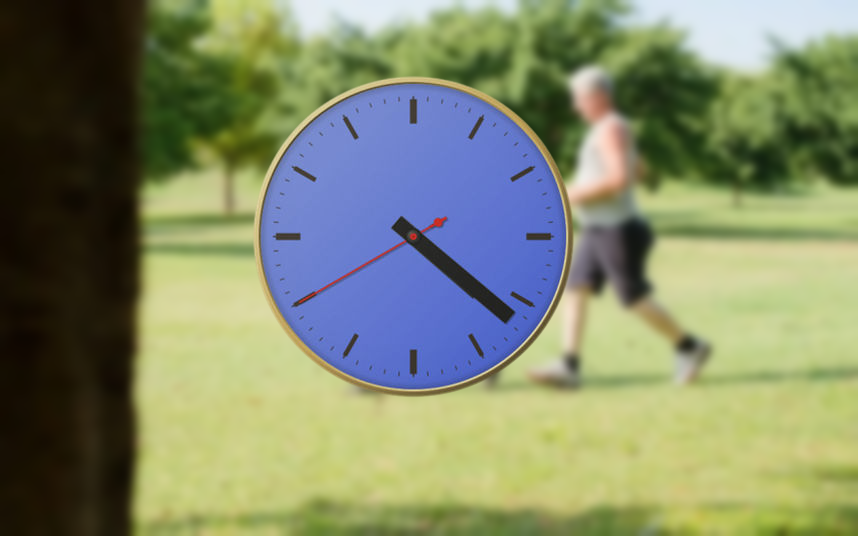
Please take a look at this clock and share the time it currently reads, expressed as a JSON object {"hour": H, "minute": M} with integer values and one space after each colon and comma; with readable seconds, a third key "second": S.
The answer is {"hour": 4, "minute": 21, "second": 40}
